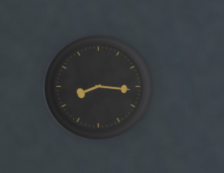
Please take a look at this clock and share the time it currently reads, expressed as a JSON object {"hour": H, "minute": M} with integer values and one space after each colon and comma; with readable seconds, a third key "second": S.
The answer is {"hour": 8, "minute": 16}
